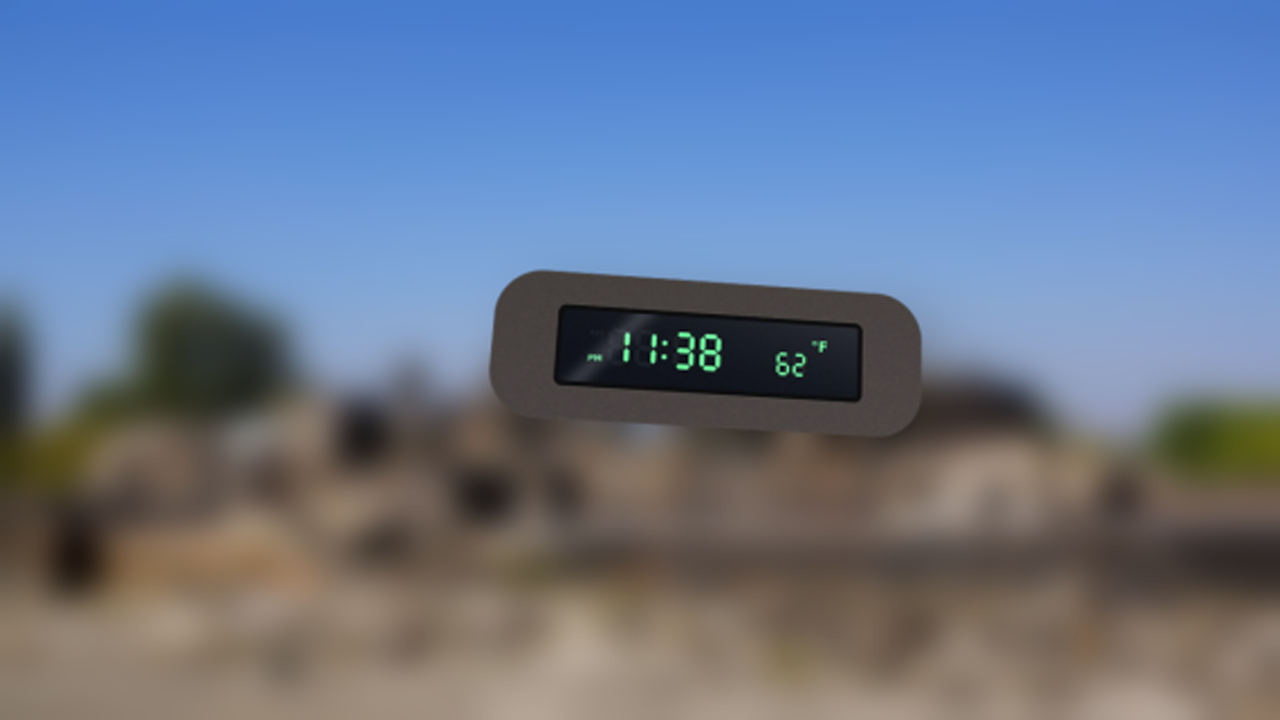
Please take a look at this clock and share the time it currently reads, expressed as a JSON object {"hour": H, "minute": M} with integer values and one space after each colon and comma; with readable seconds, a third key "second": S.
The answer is {"hour": 11, "minute": 38}
